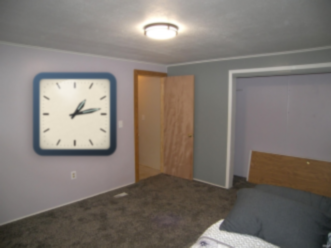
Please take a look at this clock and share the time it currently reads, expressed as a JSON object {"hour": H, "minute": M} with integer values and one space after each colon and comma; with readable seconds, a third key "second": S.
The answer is {"hour": 1, "minute": 13}
